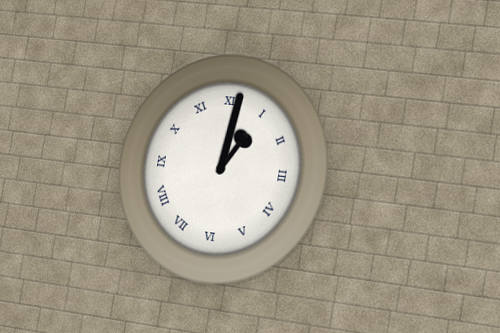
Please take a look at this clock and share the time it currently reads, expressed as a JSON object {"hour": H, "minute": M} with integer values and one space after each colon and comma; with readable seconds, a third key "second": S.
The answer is {"hour": 1, "minute": 1}
